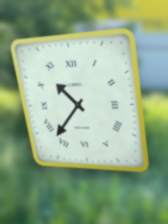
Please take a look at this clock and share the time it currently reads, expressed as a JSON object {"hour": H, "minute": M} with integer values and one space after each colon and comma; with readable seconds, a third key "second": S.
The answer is {"hour": 10, "minute": 37}
